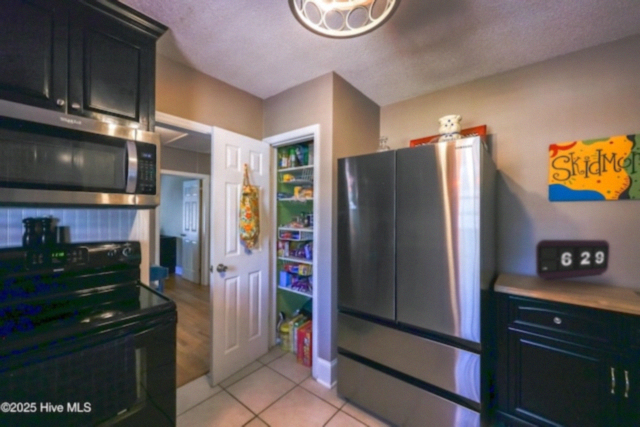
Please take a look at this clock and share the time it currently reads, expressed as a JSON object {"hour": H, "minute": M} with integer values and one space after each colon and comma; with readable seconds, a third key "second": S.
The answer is {"hour": 6, "minute": 29}
